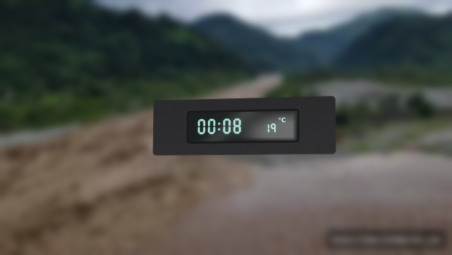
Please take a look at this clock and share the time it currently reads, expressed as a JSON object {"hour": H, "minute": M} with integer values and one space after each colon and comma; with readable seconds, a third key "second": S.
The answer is {"hour": 0, "minute": 8}
